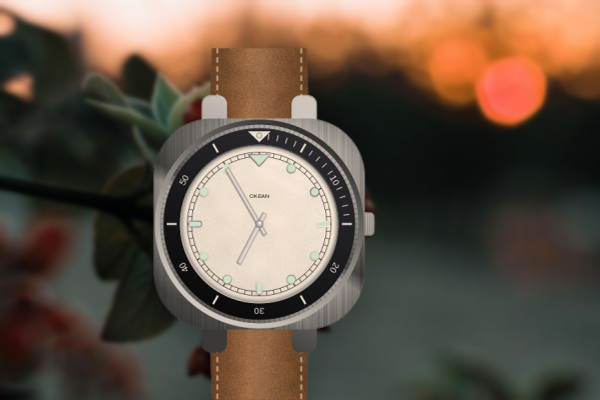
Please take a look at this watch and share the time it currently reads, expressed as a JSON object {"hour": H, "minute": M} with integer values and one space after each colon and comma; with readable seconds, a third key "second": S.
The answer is {"hour": 6, "minute": 55}
